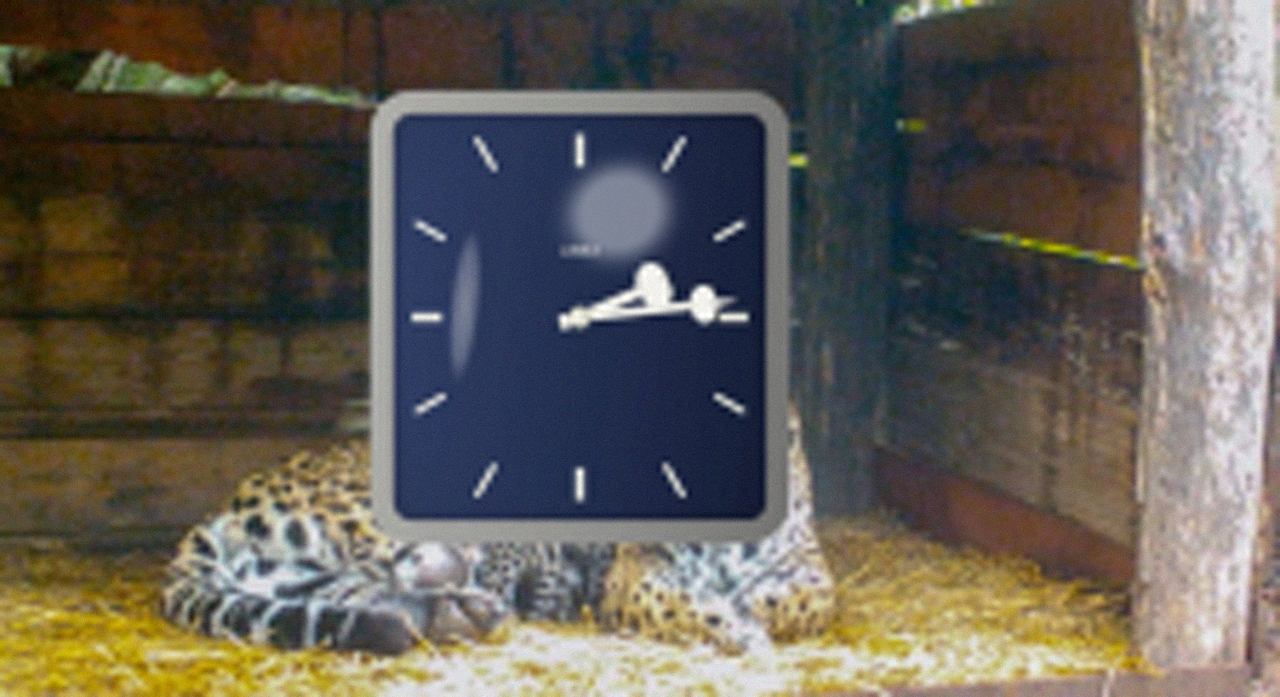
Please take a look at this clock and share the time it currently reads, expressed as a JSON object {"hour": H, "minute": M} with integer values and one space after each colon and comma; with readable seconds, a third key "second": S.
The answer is {"hour": 2, "minute": 14}
